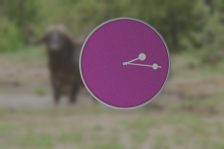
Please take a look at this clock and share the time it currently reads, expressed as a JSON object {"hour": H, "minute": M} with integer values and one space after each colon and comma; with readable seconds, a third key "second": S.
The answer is {"hour": 2, "minute": 16}
